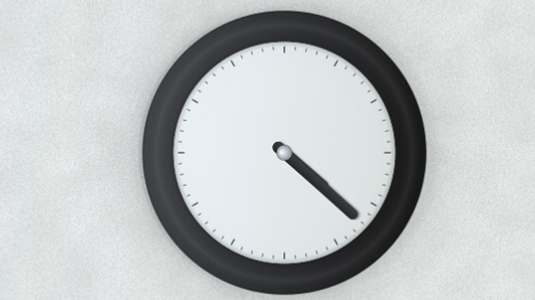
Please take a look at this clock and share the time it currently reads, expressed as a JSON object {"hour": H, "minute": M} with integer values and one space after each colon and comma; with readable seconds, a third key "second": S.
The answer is {"hour": 4, "minute": 22}
